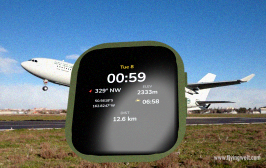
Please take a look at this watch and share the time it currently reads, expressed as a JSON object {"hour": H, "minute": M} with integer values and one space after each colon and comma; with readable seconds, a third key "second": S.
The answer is {"hour": 0, "minute": 59}
